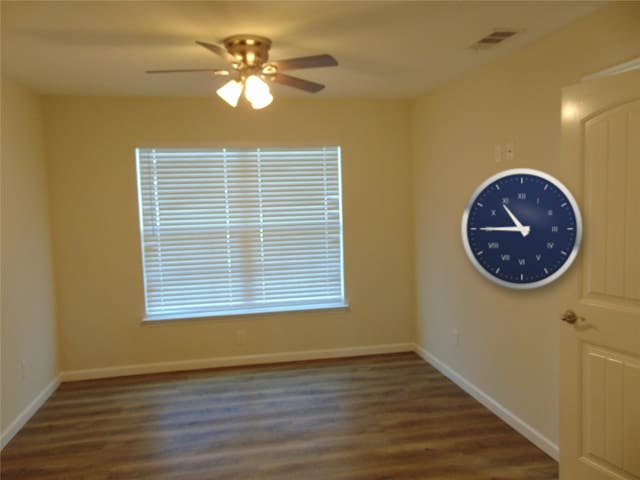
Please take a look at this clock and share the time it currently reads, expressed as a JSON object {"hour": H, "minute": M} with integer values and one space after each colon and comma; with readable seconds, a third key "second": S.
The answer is {"hour": 10, "minute": 45}
